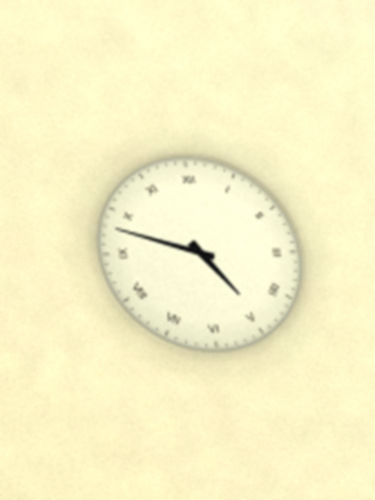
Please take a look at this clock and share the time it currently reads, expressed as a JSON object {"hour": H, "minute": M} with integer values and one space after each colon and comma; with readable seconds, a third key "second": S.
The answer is {"hour": 4, "minute": 48}
